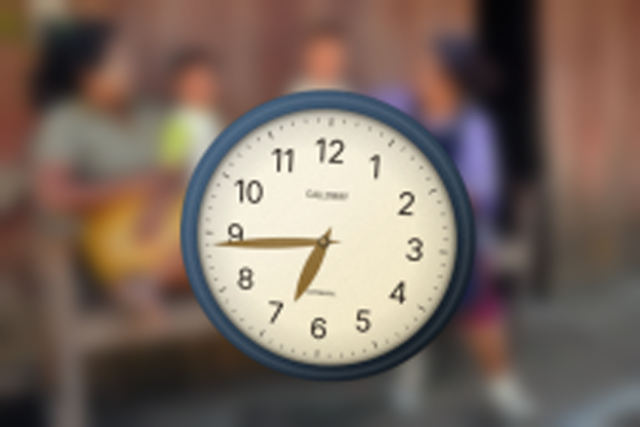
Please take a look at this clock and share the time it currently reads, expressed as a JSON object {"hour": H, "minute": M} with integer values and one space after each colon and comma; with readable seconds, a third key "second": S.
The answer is {"hour": 6, "minute": 44}
